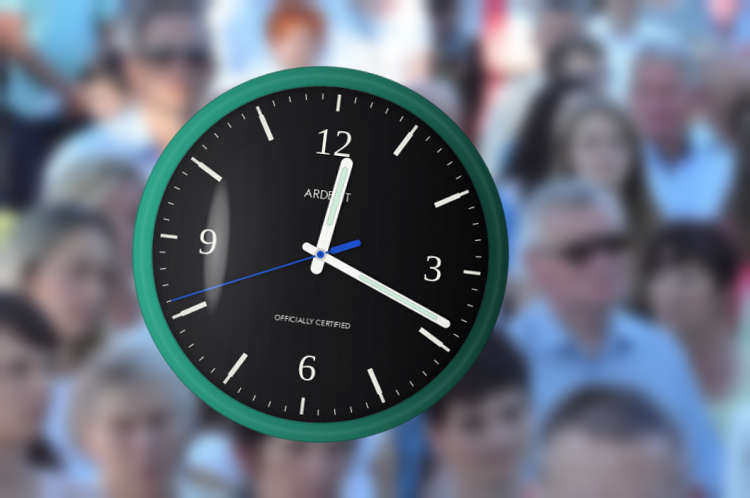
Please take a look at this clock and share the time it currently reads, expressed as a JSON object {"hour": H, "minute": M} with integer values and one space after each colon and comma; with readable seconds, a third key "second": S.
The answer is {"hour": 12, "minute": 18, "second": 41}
